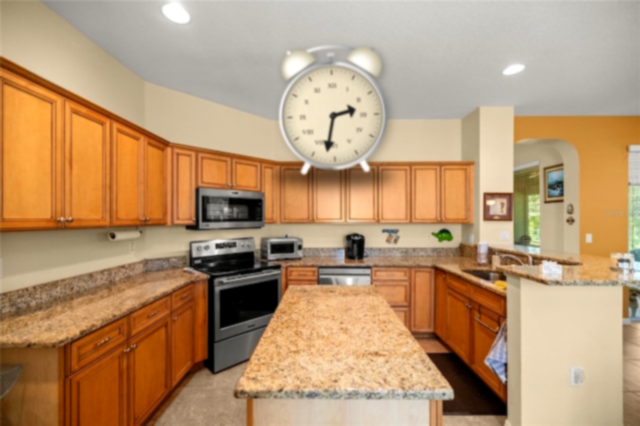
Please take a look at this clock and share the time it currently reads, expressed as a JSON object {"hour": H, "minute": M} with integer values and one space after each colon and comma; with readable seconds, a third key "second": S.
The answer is {"hour": 2, "minute": 32}
